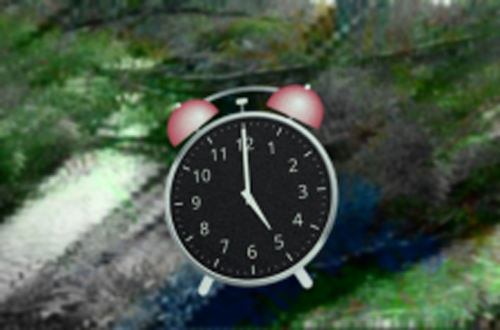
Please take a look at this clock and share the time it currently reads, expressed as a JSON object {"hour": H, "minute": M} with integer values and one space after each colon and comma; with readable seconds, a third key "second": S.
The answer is {"hour": 5, "minute": 0}
